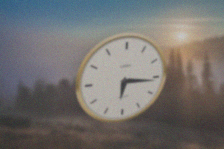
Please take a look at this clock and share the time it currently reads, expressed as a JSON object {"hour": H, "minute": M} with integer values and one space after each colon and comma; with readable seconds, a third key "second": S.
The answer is {"hour": 6, "minute": 16}
